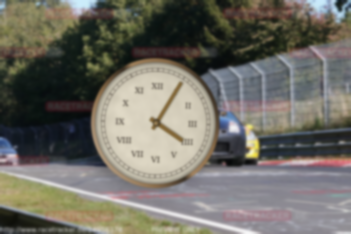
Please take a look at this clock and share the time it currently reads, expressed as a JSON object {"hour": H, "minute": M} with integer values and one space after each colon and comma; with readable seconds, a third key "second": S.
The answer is {"hour": 4, "minute": 5}
